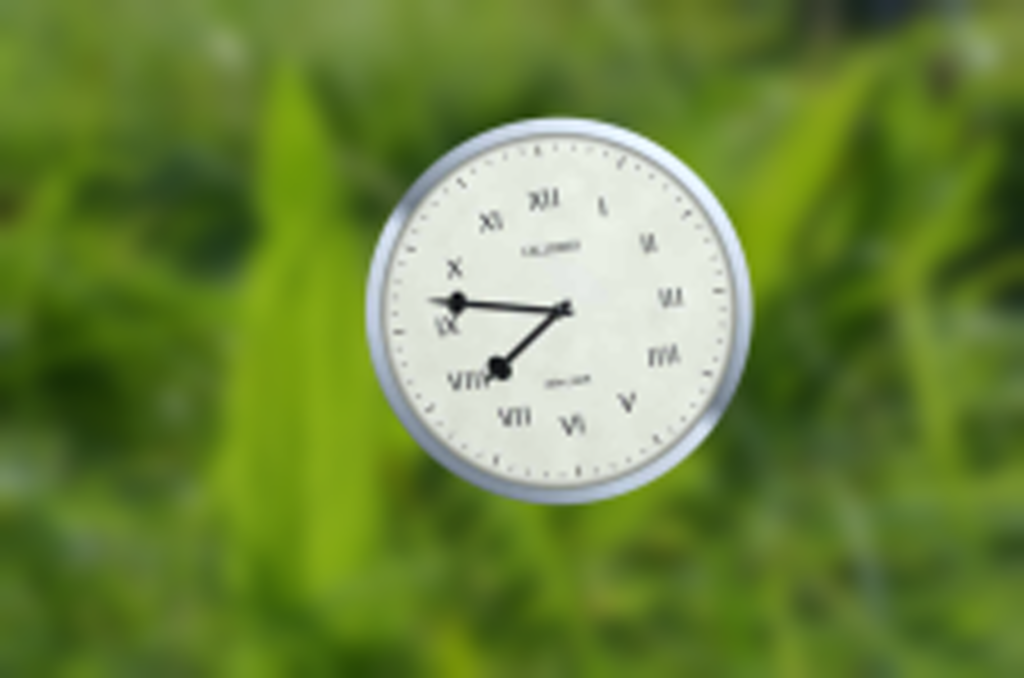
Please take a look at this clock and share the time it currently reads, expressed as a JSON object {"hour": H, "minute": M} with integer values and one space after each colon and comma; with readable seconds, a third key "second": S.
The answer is {"hour": 7, "minute": 47}
